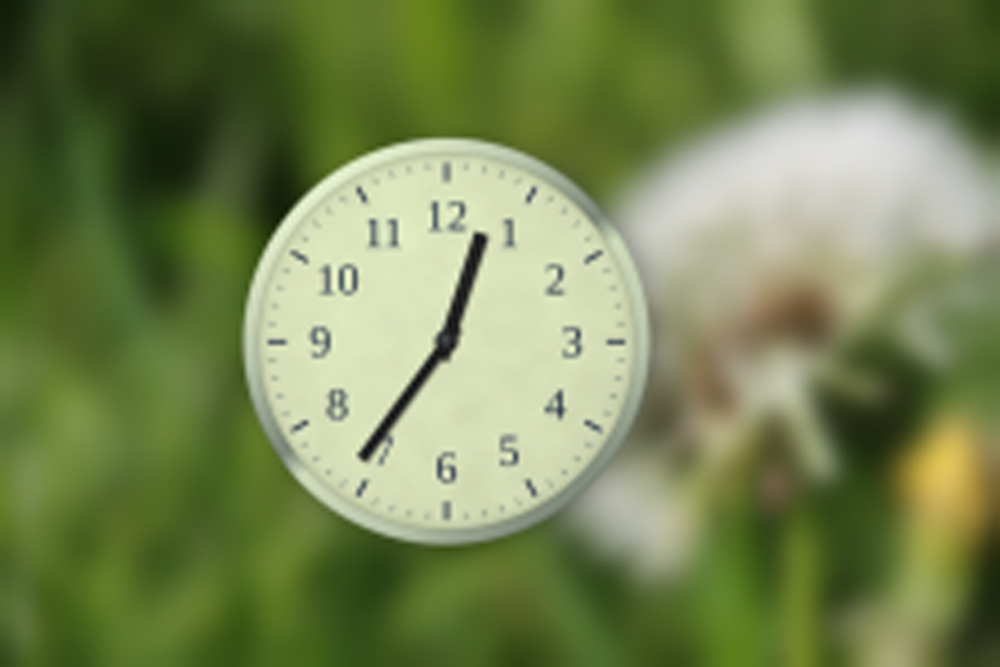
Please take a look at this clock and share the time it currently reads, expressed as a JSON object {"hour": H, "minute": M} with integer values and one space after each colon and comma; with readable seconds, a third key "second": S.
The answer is {"hour": 12, "minute": 36}
